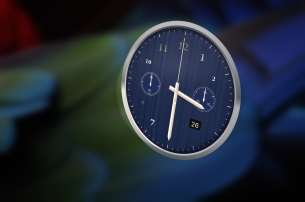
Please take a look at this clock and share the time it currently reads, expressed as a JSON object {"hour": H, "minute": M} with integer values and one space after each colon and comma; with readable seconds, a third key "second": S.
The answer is {"hour": 3, "minute": 30}
